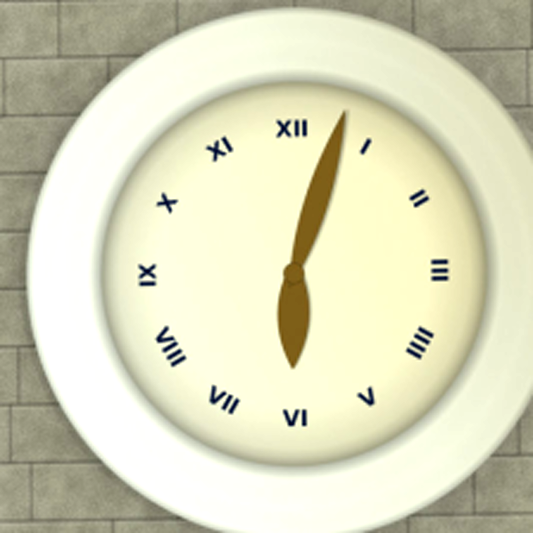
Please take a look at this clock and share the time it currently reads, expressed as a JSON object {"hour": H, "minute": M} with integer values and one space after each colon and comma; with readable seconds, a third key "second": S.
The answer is {"hour": 6, "minute": 3}
